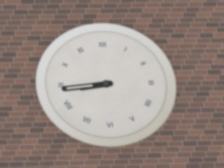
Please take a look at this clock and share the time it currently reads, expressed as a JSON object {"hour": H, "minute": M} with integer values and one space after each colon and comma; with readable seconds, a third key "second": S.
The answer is {"hour": 8, "minute": 44}
